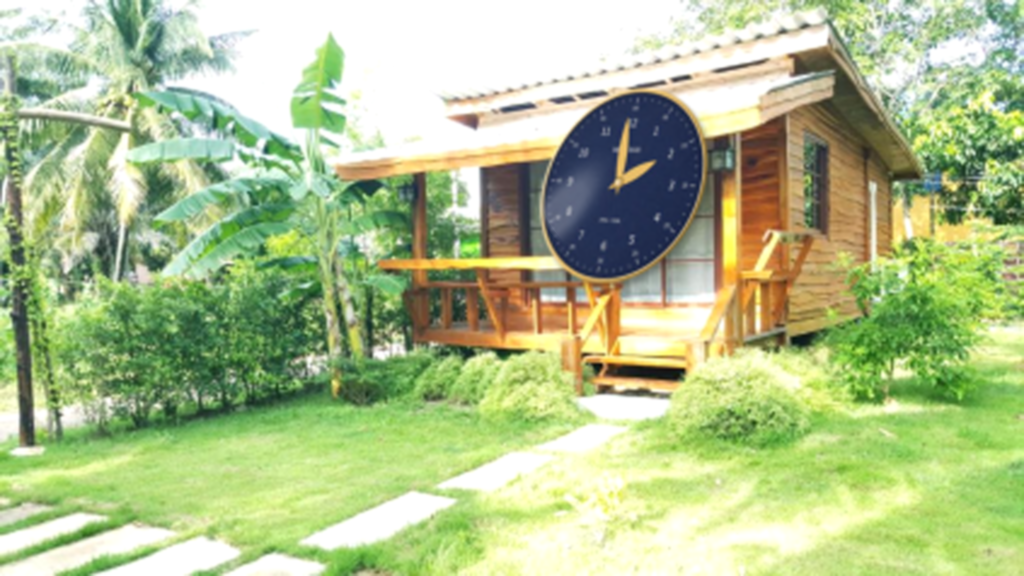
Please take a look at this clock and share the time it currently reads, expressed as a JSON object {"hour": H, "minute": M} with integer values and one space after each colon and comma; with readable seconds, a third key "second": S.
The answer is {"hour": 1, "minute": 59}
